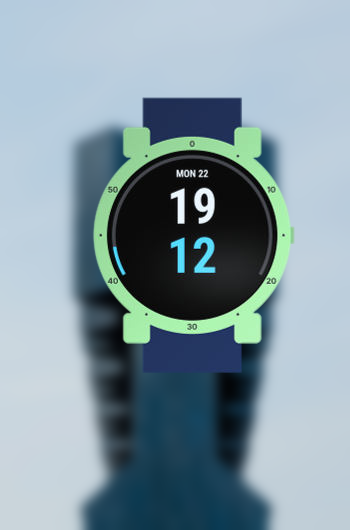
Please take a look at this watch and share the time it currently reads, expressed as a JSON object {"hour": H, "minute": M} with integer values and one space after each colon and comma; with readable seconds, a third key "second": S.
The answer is {"hour": 19, "minute": 12}
